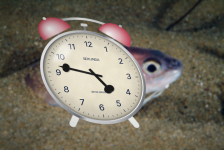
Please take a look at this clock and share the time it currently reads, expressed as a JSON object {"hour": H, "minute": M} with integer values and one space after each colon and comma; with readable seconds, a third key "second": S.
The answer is {"hour": 4, "minute": 47}
